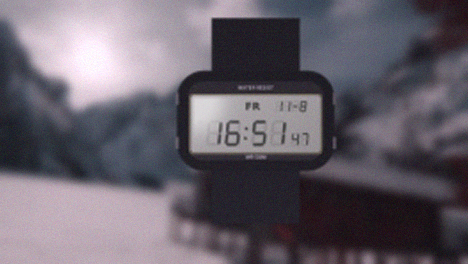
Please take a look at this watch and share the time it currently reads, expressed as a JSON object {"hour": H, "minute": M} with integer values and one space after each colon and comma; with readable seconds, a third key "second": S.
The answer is {"hour": 16, "minute": 51, "second": 47}
